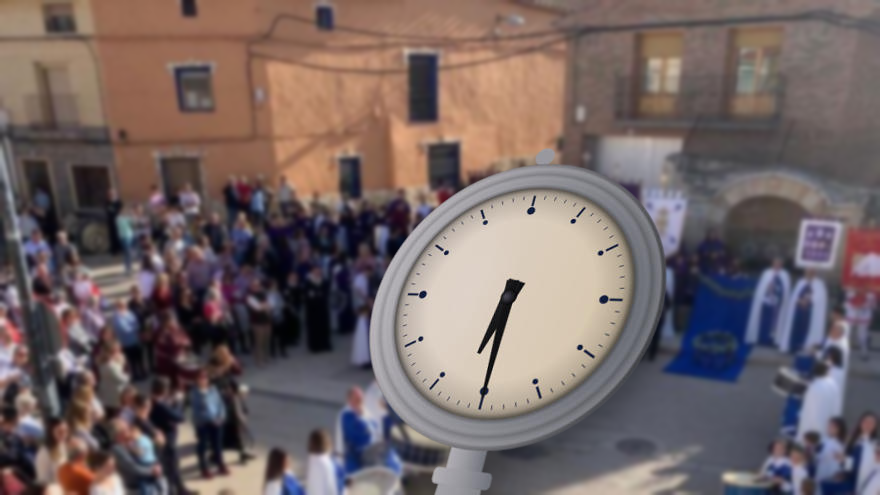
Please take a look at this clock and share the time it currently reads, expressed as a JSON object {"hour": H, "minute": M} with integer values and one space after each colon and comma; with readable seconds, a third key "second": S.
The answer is {"hour": 6, "minute": 30}
